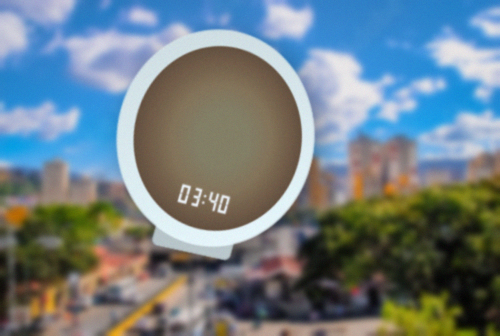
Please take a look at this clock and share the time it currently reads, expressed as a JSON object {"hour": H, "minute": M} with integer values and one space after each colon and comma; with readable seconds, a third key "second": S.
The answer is {"hour": 3, "minute": 40}
